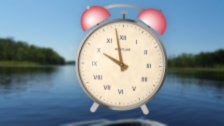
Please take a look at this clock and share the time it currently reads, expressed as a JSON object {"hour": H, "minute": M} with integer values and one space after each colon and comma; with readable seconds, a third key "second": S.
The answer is {"hour": 9, "minute": 58}
